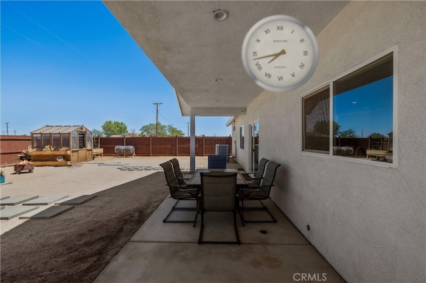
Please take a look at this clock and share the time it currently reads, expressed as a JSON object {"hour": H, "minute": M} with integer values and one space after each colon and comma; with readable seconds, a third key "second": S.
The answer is {"hour": 7, "minute": 43}
